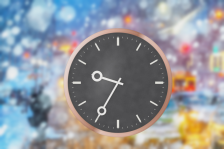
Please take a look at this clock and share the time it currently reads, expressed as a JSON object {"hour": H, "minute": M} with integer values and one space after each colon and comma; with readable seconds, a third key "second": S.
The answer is {"hour": 9, "minute": 35}
